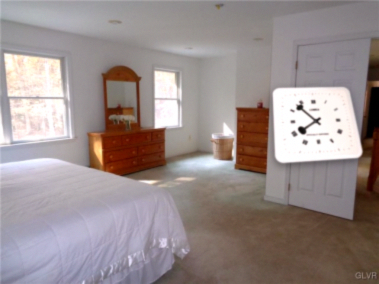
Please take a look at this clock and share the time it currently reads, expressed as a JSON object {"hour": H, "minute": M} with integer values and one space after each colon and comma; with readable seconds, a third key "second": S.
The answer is {"hour": 7, "minute": 53}
